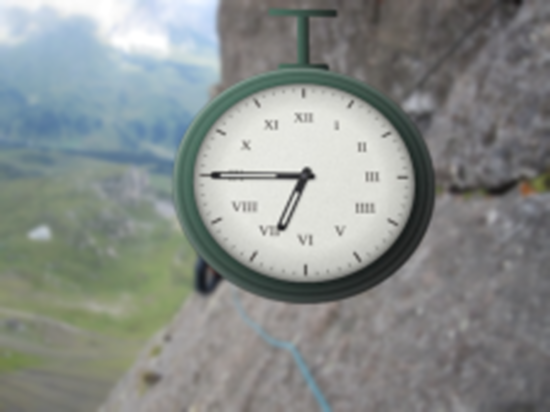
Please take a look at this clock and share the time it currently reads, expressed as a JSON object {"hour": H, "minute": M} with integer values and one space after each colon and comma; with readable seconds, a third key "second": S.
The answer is {"hour": 6, "minute": 45}
